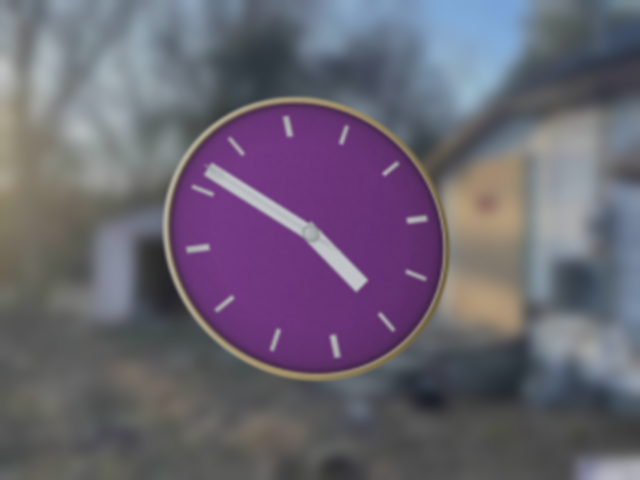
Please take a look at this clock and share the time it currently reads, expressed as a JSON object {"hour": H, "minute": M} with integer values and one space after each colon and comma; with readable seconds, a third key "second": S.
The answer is {"hour": 4, "minute": 51, "second": 52}
